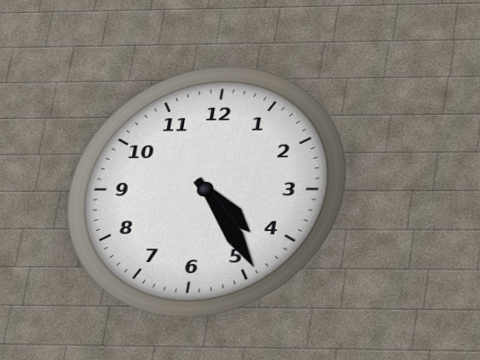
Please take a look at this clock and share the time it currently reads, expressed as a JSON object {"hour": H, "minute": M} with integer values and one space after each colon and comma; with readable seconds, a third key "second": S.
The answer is {"hour": 4, "minute": 24}
